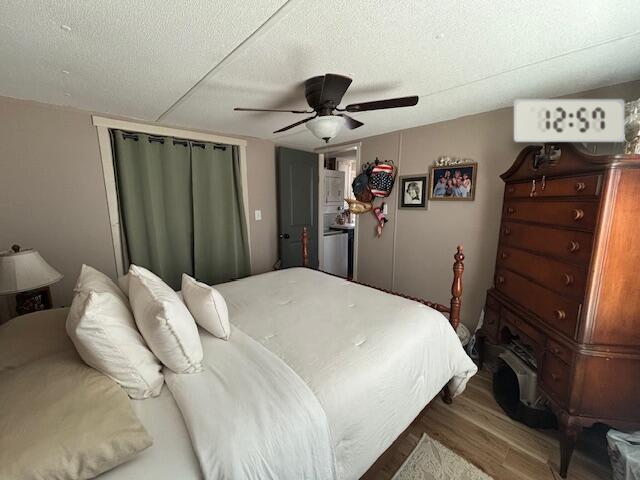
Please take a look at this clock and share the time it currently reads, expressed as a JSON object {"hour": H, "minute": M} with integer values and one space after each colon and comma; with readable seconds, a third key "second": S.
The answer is {"hour": 12, "minute": 57}
